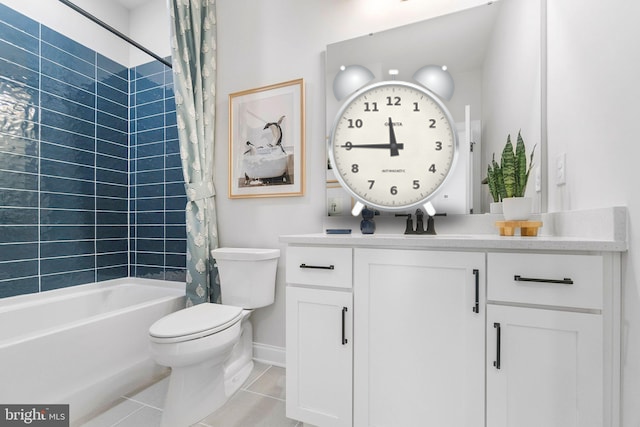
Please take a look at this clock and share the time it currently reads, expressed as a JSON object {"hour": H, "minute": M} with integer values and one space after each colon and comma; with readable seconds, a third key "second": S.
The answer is {"hour": 11, "minute": 45}
